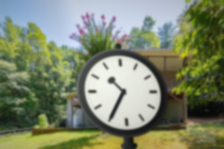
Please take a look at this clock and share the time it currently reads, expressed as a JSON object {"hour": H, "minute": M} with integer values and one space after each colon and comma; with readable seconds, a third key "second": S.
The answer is {"hour": 10, "minute": 35}
